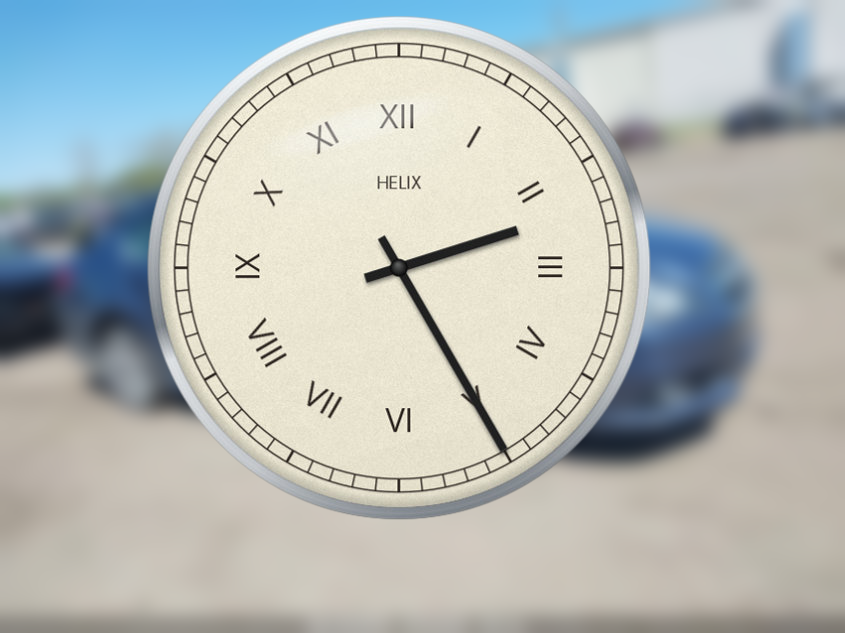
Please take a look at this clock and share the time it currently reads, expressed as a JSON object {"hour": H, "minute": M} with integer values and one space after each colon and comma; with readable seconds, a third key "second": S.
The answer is {"hour": 2, "minute": 25}
